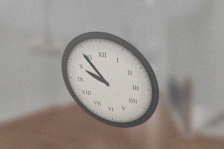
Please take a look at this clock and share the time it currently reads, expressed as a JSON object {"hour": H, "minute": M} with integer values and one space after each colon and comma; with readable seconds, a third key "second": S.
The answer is {"hour": 9, "minute": 54}
